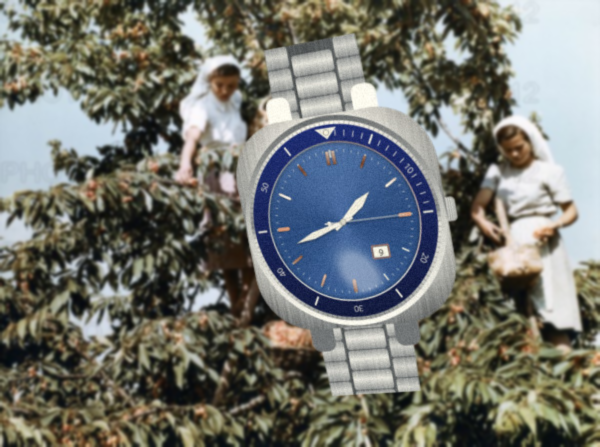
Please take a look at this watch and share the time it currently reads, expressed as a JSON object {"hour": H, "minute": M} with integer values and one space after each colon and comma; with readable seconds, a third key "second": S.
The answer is {"hour": 1, "minute": 42, "second": 15}
